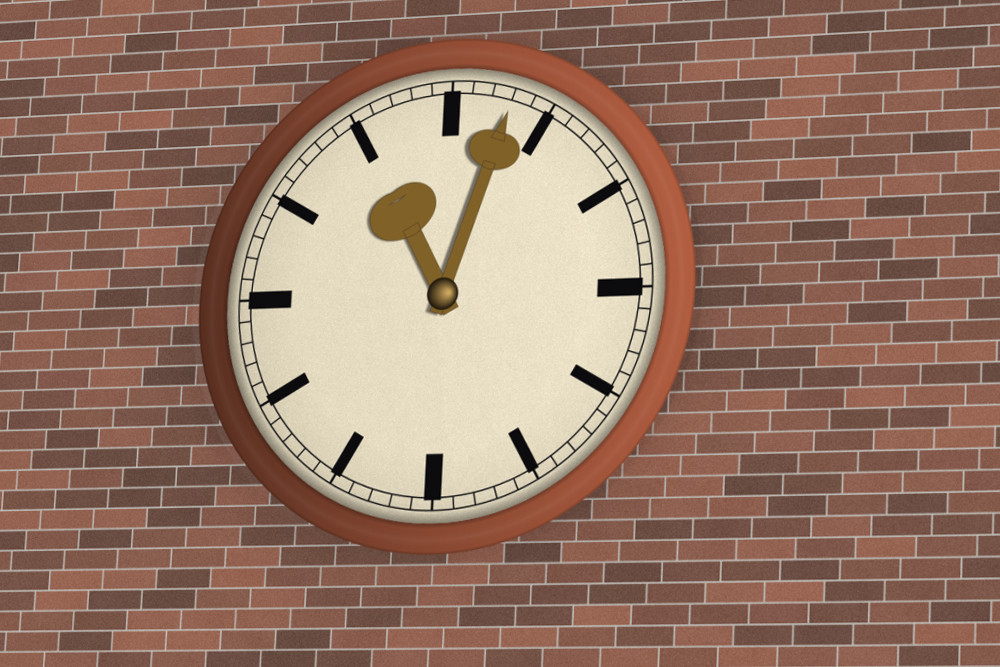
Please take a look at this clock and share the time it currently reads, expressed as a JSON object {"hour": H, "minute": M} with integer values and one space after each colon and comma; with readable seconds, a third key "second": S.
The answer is {"hour": 11, "minute": 3}
